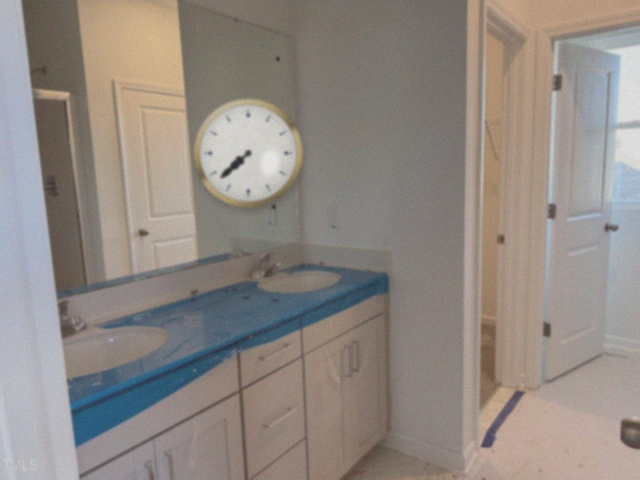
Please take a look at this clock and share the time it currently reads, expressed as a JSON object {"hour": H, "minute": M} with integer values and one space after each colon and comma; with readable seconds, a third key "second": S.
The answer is {"hour": 7, "minute": 38}
